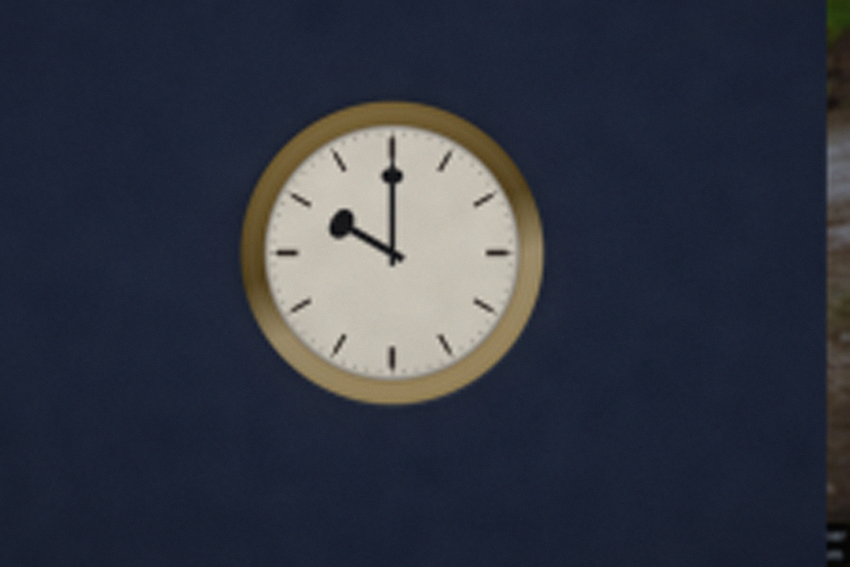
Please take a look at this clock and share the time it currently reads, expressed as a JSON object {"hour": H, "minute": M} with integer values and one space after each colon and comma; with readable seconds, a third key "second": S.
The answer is {"hour": 10, "minute": 0}
